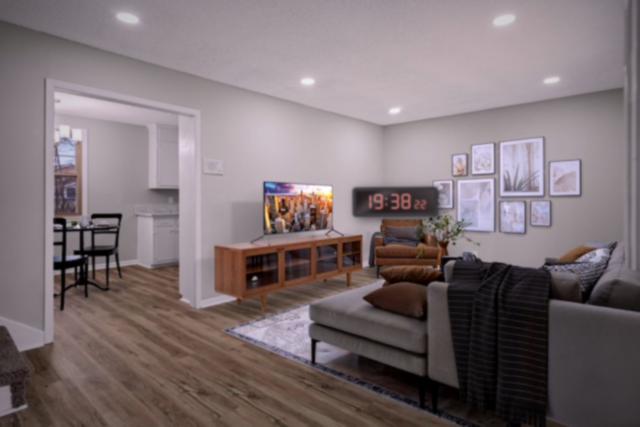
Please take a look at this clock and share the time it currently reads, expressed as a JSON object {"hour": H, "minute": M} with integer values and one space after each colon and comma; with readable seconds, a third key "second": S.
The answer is {"hour": 19, "minute": 38}
